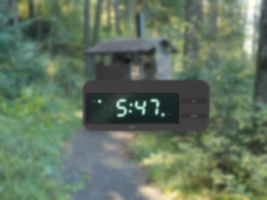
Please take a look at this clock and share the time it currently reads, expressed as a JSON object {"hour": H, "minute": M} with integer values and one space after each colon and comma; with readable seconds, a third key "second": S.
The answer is {"hour": 5, "minute": 47}
